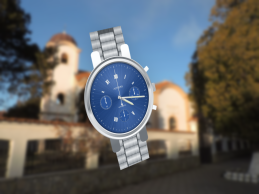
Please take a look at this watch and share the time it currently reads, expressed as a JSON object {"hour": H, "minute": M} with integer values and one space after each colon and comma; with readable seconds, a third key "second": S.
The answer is {"hour": 4, "minute": 17}
